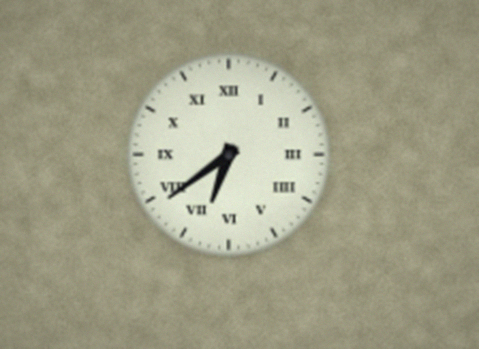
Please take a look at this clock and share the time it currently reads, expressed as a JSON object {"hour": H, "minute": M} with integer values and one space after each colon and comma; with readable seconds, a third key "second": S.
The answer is {"hour": 6, "minute": 39}
